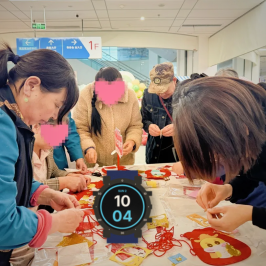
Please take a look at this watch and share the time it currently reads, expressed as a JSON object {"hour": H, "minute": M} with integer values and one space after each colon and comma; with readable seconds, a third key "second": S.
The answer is {"hour": 10, "minute": 4}
